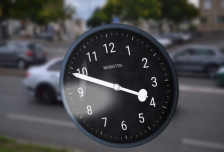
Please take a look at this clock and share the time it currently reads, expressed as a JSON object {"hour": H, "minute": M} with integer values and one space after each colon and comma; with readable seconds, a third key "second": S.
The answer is {"hour": 3, "minute": 49}
